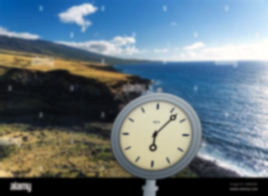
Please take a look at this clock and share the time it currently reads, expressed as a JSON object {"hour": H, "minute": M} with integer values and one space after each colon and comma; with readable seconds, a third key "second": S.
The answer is {"hour": 6, "minute": 7}
